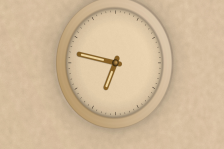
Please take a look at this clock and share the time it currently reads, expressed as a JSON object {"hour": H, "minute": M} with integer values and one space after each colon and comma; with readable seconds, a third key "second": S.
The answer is {"hour": 6, "minute": 47}
